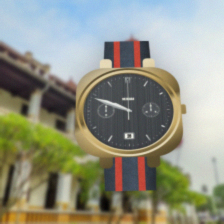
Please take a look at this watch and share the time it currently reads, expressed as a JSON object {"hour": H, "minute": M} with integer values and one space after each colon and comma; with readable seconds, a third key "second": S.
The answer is {"hour": 9, "minute": 49}
